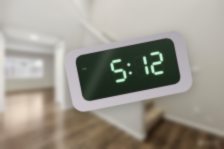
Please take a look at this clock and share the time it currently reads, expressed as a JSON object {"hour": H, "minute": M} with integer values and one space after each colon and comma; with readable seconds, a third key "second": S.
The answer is {"hour": 5, "minute": 12}
